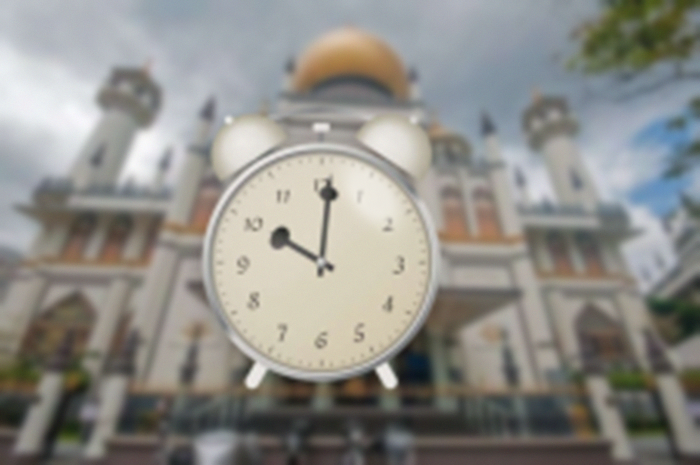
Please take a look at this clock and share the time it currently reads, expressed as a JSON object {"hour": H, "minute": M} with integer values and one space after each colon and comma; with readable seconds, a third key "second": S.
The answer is {"hour": 10, "minute": 1}
